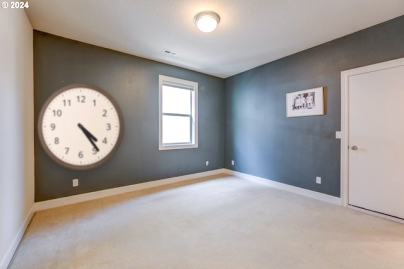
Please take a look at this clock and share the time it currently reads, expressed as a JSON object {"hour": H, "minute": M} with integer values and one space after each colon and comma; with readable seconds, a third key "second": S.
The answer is {"hour": 4, "minute": 24}
